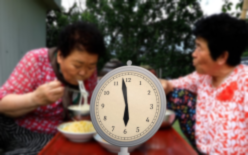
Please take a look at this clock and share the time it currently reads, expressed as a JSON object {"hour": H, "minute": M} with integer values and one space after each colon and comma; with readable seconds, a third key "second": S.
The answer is {"hour": 5, "minute": 58}
